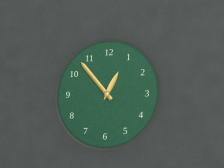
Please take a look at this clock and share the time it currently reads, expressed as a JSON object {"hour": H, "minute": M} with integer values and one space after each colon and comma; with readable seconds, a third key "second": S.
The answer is {"hour": 12, "minute": 53}
